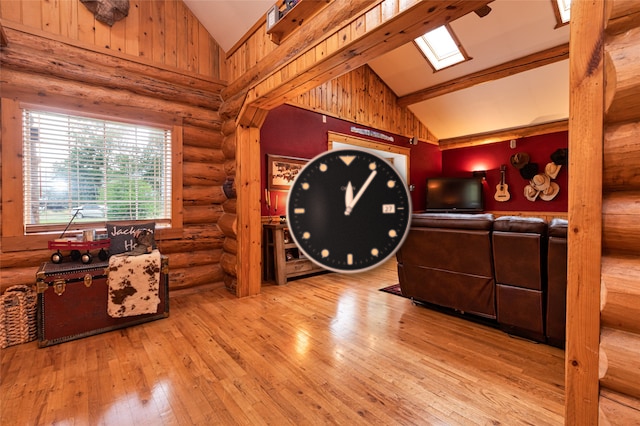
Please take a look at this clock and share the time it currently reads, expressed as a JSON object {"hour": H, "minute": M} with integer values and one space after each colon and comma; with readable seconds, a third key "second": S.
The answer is {"hour": 12, "minute": 6}
